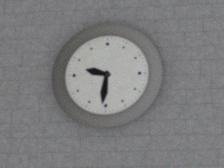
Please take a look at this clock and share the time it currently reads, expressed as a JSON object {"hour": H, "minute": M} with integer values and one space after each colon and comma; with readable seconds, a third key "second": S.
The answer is {"hour": 9, "minute": 31}
